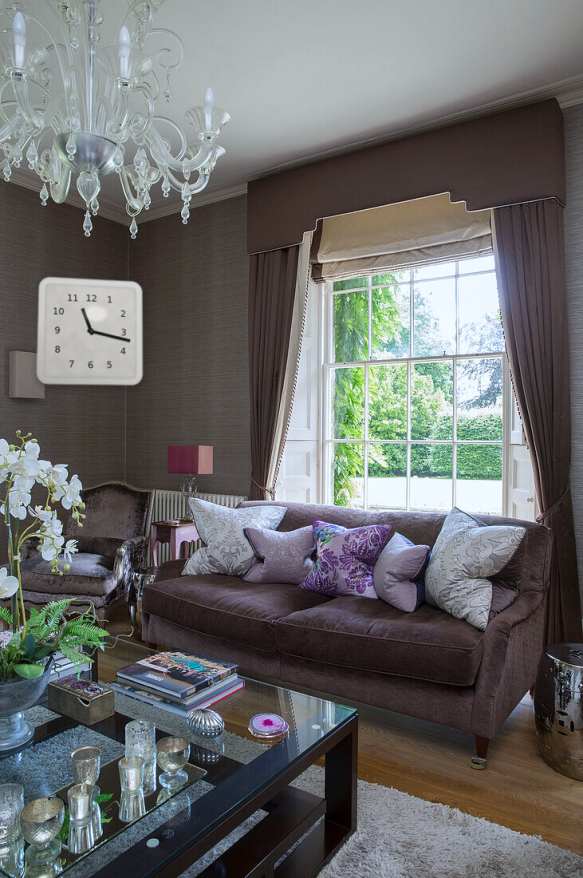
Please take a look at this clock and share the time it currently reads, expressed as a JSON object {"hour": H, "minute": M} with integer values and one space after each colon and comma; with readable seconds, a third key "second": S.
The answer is {"hour": 11, "minute": 17}
